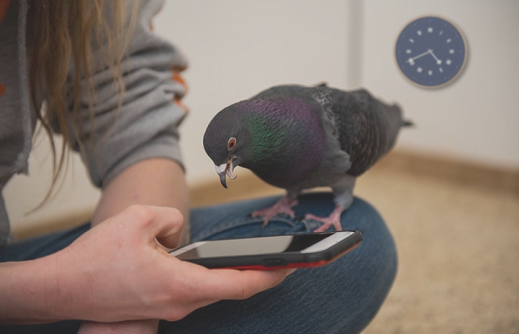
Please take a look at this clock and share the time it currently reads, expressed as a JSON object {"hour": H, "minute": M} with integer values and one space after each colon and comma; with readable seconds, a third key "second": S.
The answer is {"hour": 4, "minute": 41}
